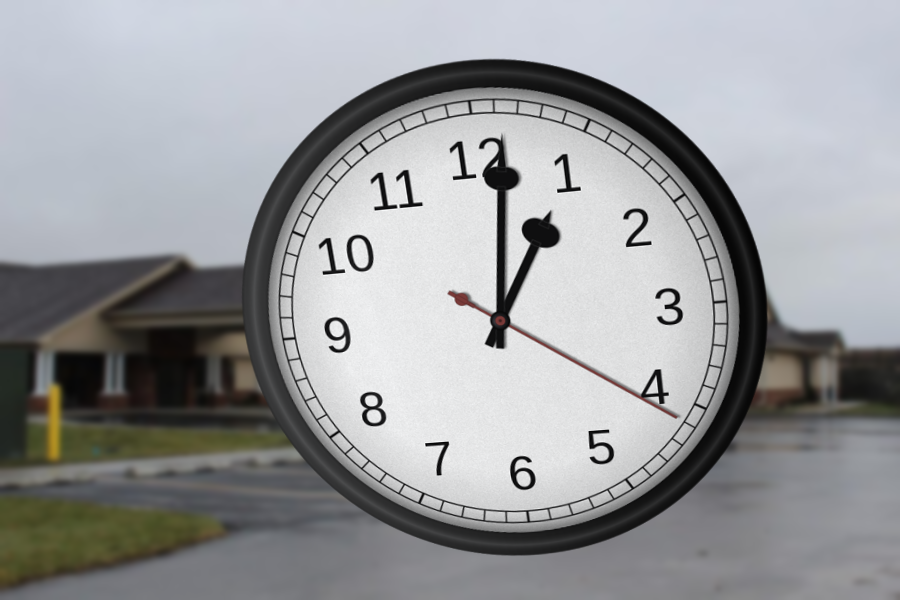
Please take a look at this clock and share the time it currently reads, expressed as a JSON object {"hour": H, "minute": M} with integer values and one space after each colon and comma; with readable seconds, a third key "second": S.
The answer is {"hour": 1, "minute": 1, "second": 21}
